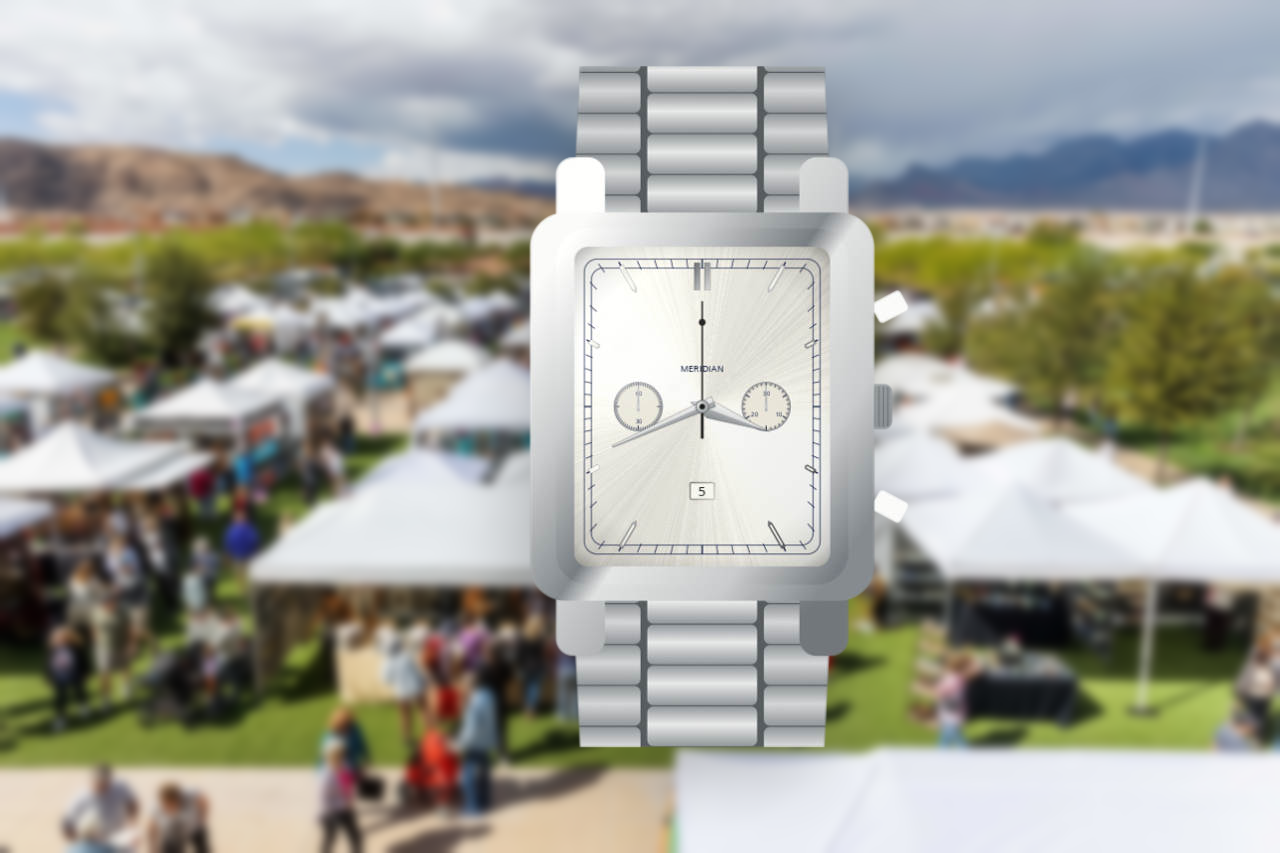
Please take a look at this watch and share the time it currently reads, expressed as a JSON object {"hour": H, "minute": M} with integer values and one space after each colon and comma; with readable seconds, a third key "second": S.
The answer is {"hour": 3, "minute": 41}
